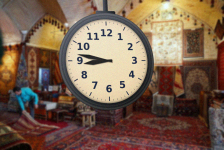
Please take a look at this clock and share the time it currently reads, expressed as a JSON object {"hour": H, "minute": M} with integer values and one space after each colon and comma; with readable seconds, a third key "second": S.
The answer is {"hour": 8, "minute": 47}
